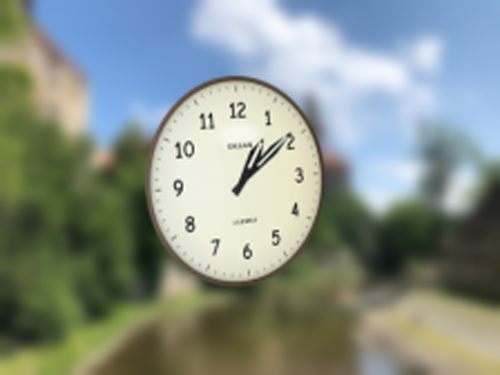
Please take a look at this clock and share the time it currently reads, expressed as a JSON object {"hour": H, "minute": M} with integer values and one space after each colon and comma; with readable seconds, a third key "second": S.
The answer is {"hour": 1, "minute": 9}
